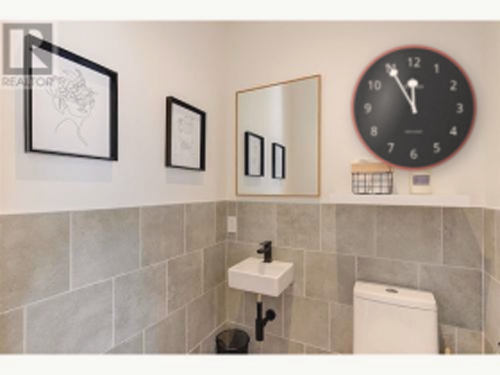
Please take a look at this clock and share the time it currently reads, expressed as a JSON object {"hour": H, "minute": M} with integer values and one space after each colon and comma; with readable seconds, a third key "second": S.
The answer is {"hour": 11, "minute": 55}
